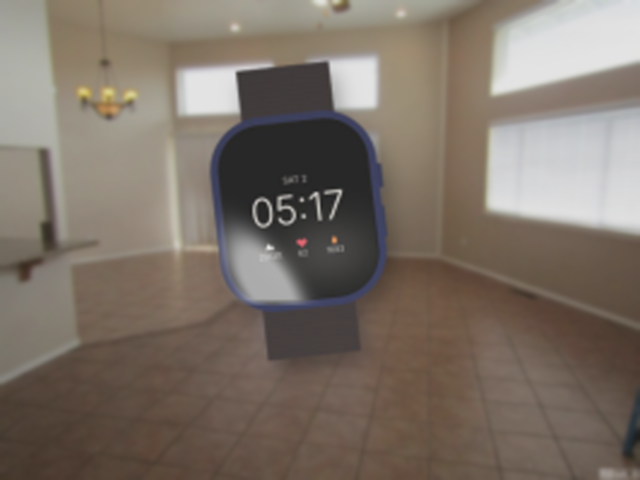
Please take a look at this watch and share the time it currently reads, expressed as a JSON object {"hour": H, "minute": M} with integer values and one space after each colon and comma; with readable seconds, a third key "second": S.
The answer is {"hour": 5, "minute": 17}
